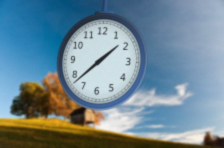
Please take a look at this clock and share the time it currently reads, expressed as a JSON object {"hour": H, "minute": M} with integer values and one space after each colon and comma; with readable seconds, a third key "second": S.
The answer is {"hour": 1, "minute": 38}
